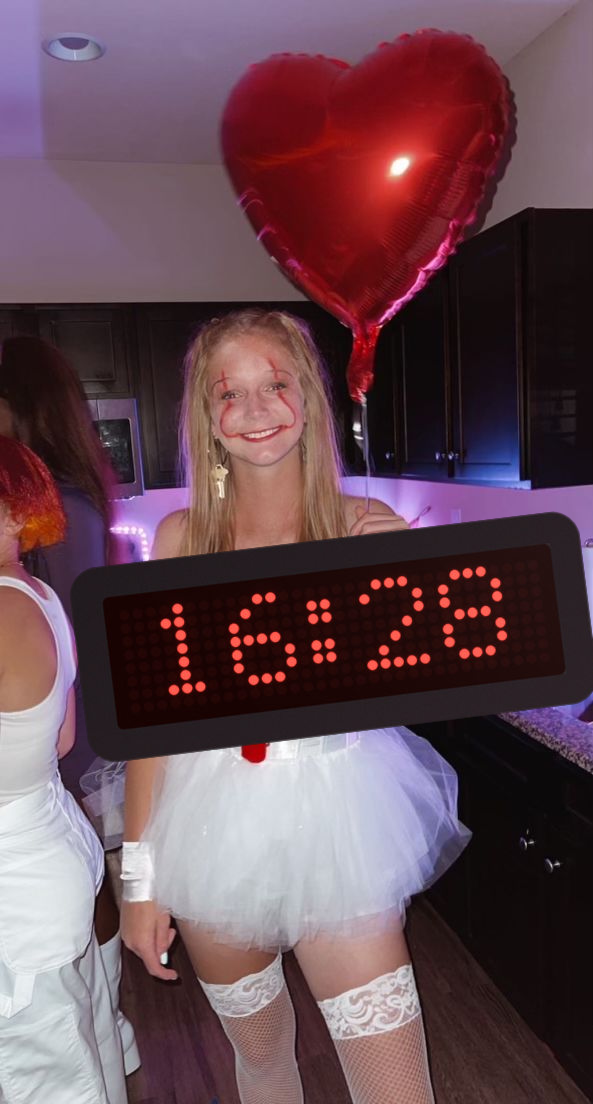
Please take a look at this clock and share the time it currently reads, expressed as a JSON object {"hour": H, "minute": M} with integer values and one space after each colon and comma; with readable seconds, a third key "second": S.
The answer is {"hour": 16, "minute": 28}
